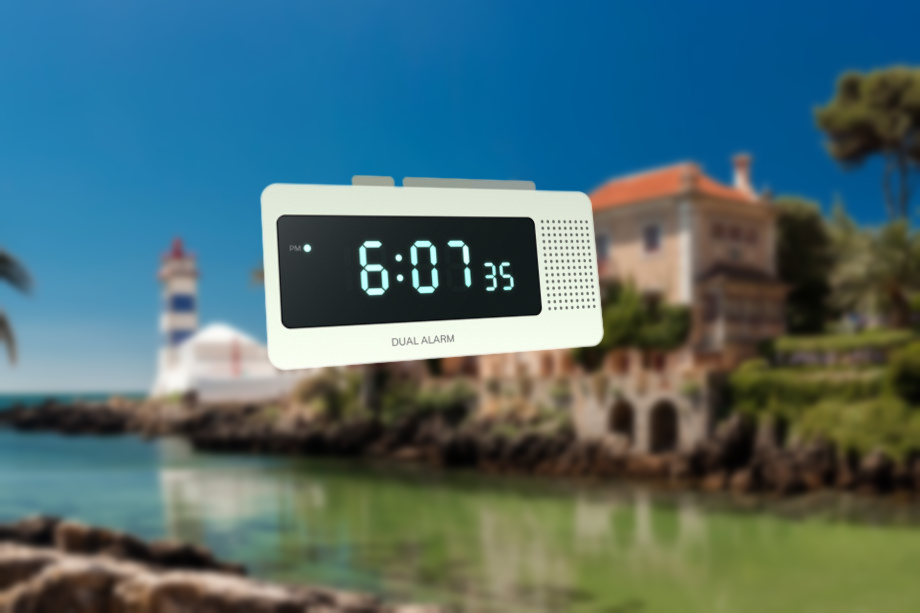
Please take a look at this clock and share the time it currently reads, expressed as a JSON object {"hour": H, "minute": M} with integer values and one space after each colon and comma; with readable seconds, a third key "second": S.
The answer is {"hour": 6, "minute": 7, "second": 35}
